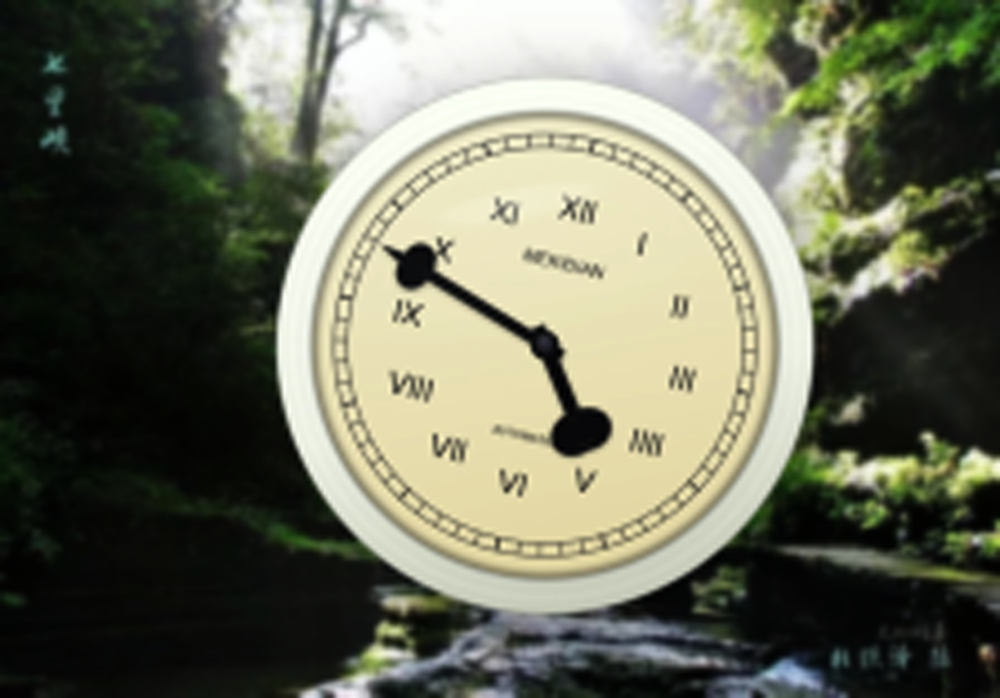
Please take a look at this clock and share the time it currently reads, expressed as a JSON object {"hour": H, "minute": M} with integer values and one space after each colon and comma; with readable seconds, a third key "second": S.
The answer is {"hour": 4, "minute": 48}
